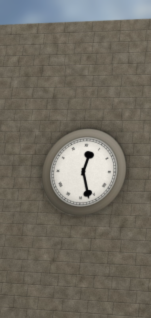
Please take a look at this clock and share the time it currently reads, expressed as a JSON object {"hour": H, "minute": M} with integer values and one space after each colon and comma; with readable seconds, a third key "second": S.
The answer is {"hour": 12, "minute": 27}
